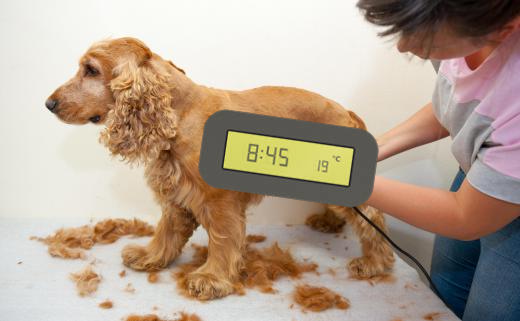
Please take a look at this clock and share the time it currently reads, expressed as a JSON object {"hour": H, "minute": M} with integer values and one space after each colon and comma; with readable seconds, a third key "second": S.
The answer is {"hour": 8, "minute": 45}
